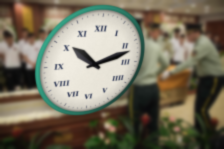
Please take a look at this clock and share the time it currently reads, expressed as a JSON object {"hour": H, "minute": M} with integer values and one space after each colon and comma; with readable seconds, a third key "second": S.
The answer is {"hour": 10, "minute": 12}
